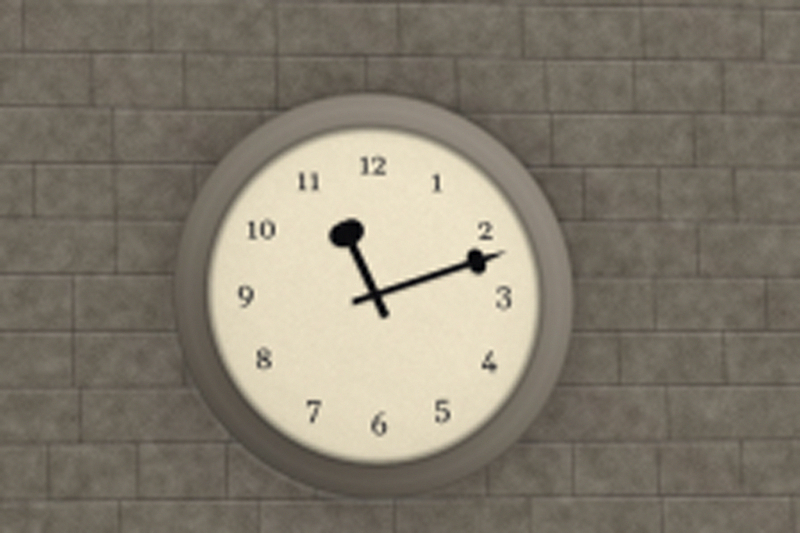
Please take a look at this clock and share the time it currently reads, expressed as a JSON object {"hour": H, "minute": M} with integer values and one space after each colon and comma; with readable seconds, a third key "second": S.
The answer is {"hour": 11, "minute": 12}
